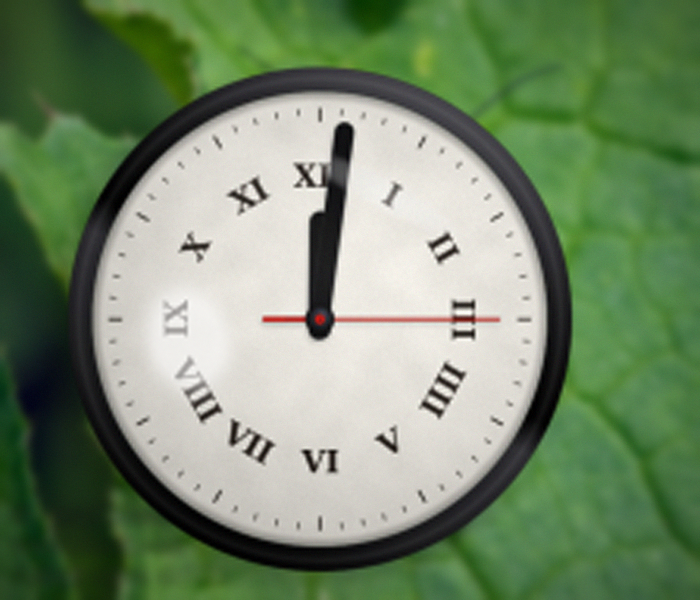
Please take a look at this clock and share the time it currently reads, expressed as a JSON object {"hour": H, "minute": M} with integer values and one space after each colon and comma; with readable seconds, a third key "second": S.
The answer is {"hour": 12, "minute": 1, "second": 15}
